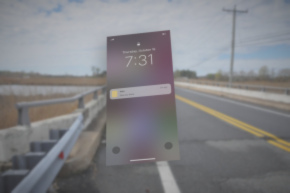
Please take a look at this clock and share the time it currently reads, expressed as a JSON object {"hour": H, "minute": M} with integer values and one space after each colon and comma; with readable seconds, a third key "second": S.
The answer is {"hour": 7, "minute": 31}
